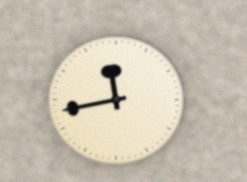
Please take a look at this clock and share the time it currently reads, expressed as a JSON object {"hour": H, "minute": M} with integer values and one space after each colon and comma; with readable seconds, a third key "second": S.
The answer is {"hour": 11, "minute": 43}
